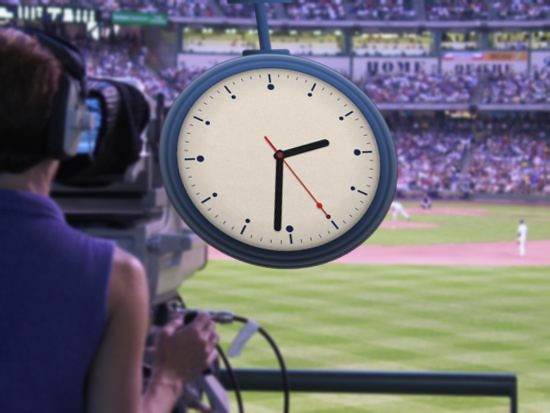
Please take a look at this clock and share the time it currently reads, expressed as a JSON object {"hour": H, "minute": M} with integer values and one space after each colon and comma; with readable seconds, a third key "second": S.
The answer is {"hour": 2, "minute": 31, "second": 25}
